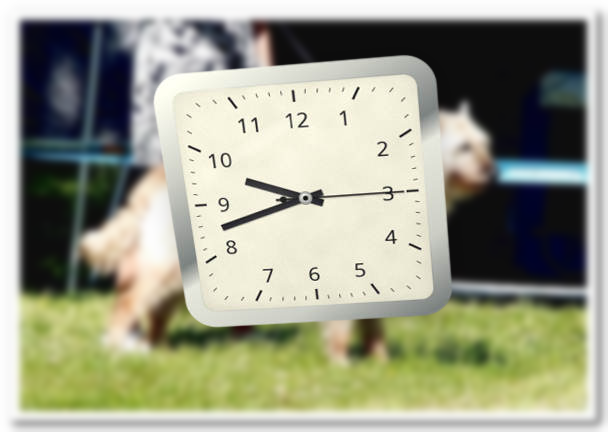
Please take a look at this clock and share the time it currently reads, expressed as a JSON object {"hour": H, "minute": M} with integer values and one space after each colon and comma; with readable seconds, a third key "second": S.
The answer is {"hour": 9, "minute": 42, "second": 15}
